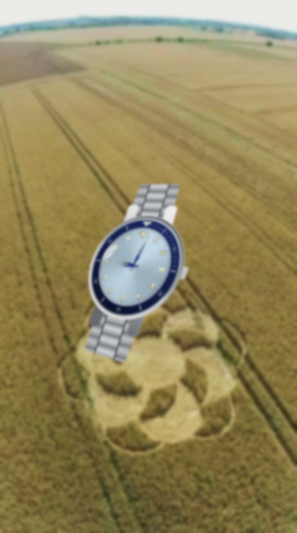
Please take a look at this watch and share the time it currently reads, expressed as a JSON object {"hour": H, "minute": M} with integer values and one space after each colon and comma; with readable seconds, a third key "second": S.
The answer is {"hour": 9, "minute": 2}
